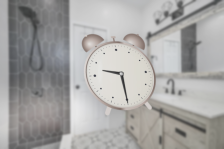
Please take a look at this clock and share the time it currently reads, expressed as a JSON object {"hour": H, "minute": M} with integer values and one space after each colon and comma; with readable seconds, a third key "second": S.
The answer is {"hour": 9, "minute": 30}
